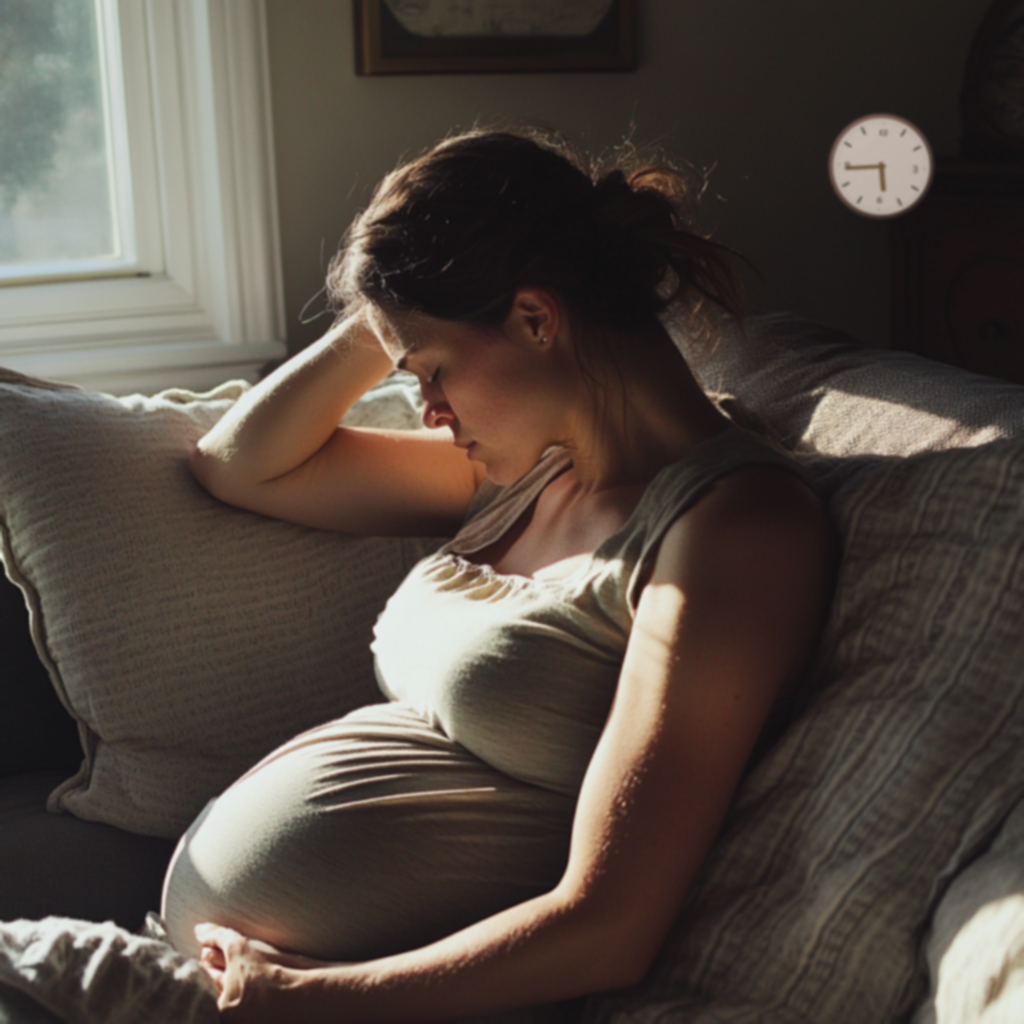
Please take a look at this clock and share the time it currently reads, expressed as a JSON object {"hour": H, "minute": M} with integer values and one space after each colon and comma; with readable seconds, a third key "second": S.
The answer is {"hour": 5, "minute": 44}
